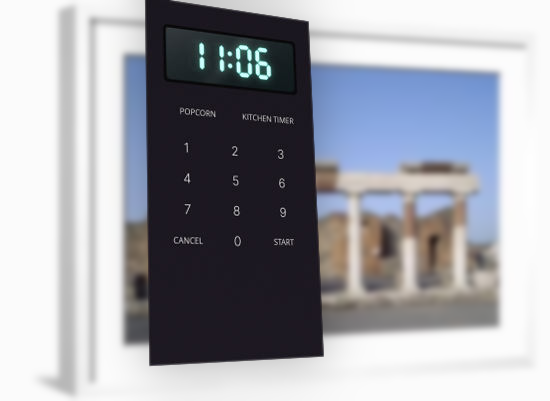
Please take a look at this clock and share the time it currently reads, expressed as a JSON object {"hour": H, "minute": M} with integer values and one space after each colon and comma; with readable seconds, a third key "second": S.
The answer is {"hour": 11, "minute": 6}
